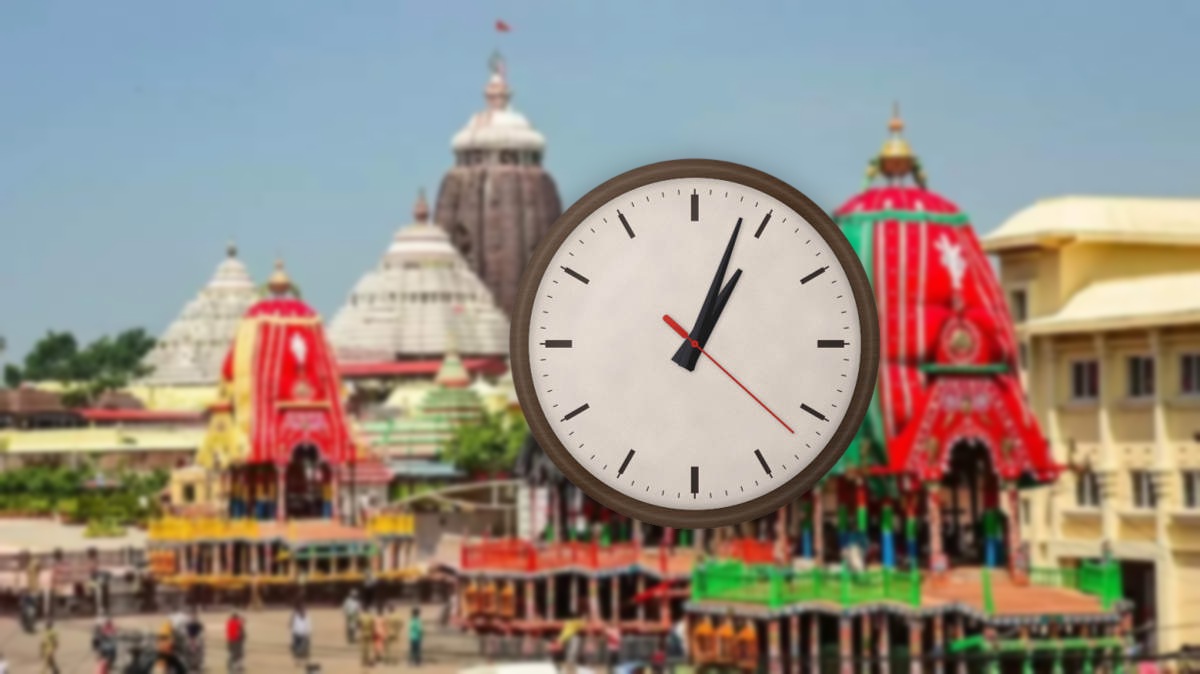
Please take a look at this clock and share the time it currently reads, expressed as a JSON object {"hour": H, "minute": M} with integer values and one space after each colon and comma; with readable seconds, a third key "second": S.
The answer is {"hour": 1, "minute": 3, "second": 22}
